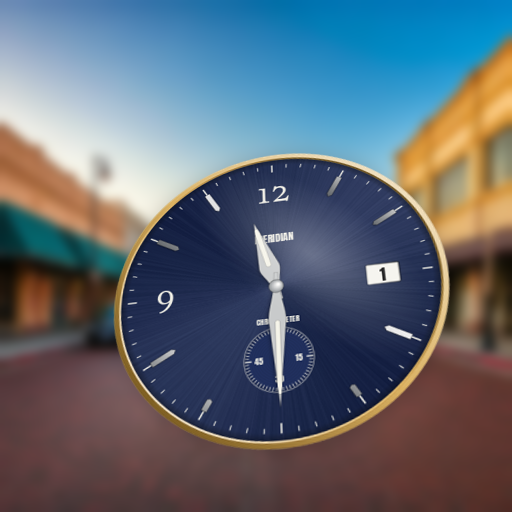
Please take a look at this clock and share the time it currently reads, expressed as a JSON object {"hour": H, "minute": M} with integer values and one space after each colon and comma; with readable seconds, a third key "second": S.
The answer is {"hour": 11, "minute": 30}
